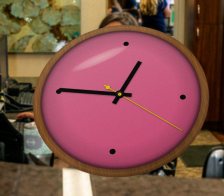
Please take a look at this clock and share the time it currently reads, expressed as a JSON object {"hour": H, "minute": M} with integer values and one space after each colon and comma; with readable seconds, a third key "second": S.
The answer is {"hour": 12, "minute": 45, "second": 20}
